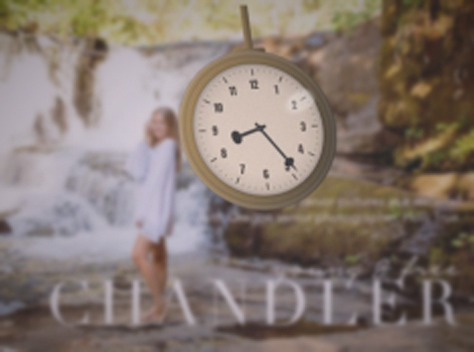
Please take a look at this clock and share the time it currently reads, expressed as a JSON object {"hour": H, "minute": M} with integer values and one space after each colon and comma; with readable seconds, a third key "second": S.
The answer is {"hour": 8, "minute": 24}
